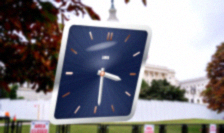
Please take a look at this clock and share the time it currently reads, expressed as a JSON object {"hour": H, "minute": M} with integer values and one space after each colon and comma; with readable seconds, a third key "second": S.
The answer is {"hour": 3, "minute": 29}
